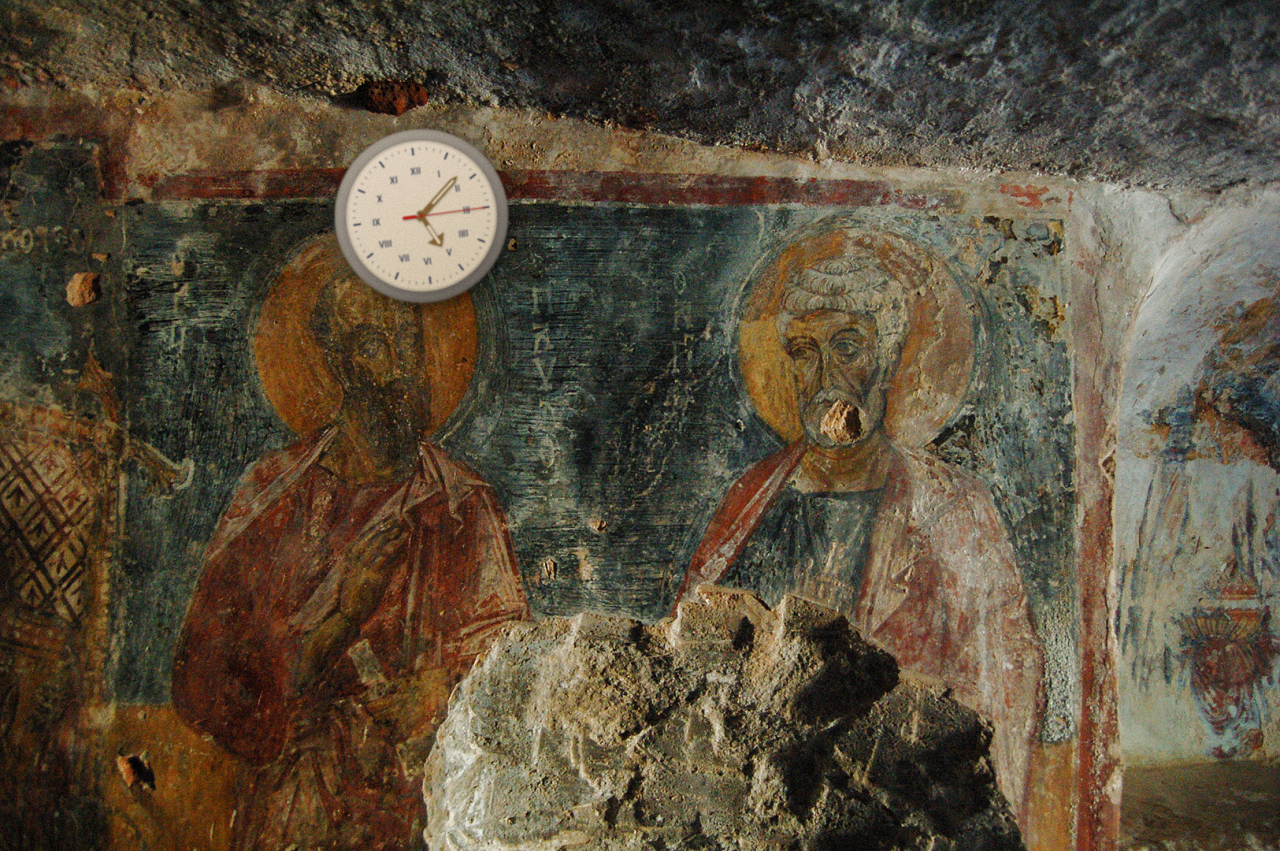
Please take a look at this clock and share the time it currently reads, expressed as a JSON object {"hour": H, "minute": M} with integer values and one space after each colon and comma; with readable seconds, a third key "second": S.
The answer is {"hour": 5, "minute": 8, "second": 15}
